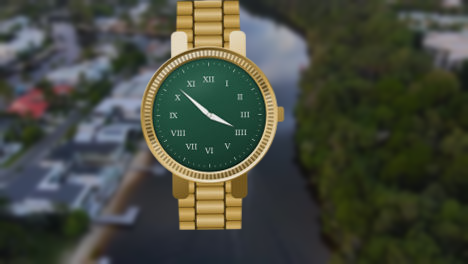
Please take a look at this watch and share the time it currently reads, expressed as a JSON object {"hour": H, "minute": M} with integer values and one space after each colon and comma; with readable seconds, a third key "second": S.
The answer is {"hour": 3, "minute": 52}
